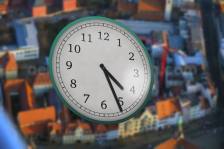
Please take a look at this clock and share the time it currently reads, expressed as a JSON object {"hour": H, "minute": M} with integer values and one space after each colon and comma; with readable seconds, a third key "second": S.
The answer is {"hour": 4, "minute": 26}
